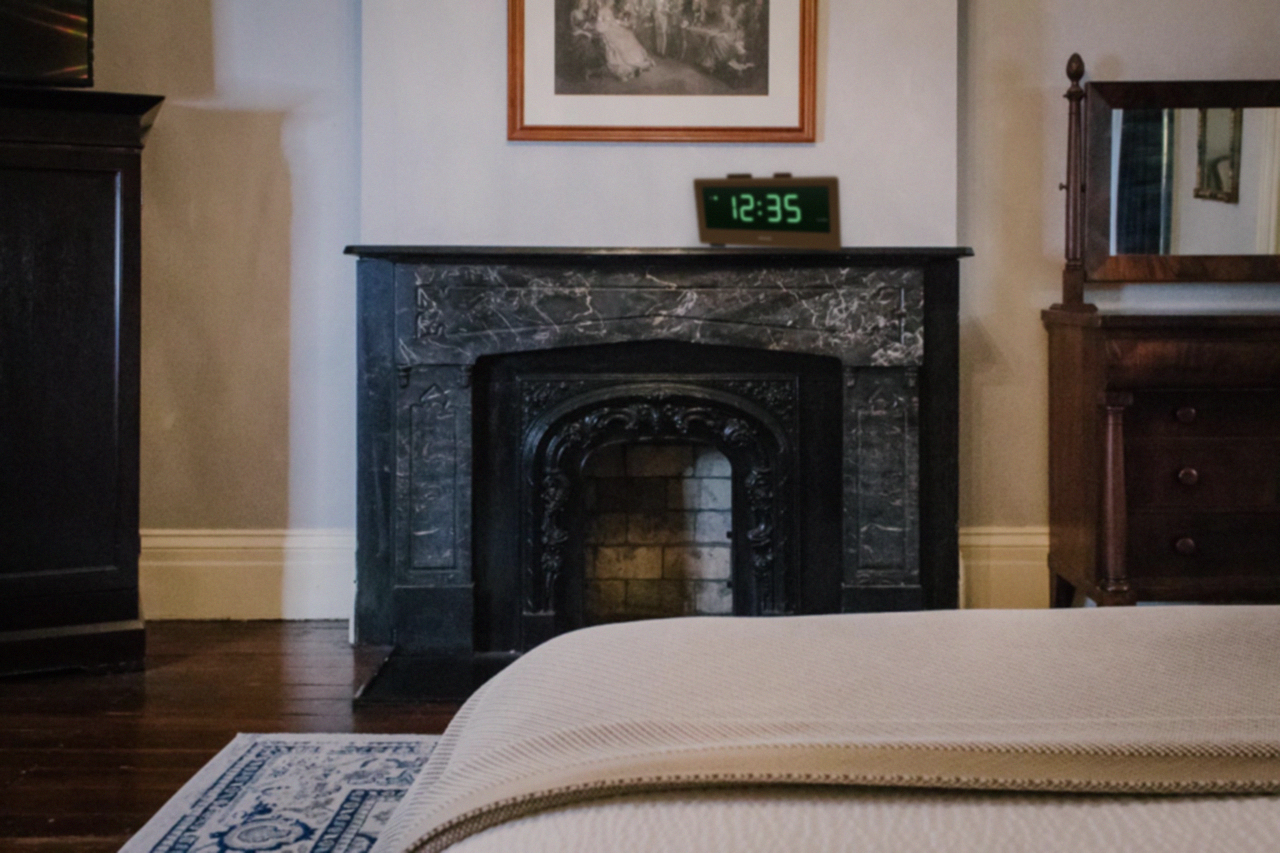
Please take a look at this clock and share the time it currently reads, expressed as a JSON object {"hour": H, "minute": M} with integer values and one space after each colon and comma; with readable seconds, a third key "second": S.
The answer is {"hour": 12, "minute": 35}
